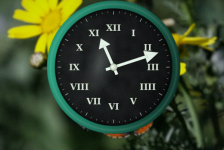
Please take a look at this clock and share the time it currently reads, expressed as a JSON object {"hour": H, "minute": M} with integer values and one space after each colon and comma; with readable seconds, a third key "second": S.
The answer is {"hour": 11, "minute": 12}
